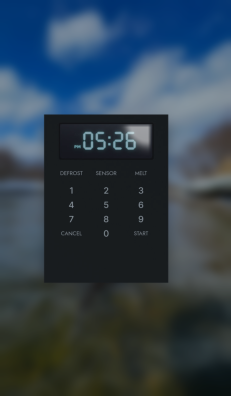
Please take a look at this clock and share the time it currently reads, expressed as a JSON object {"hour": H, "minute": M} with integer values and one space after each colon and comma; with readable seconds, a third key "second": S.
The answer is {"hour": 5, "minute": 26}
